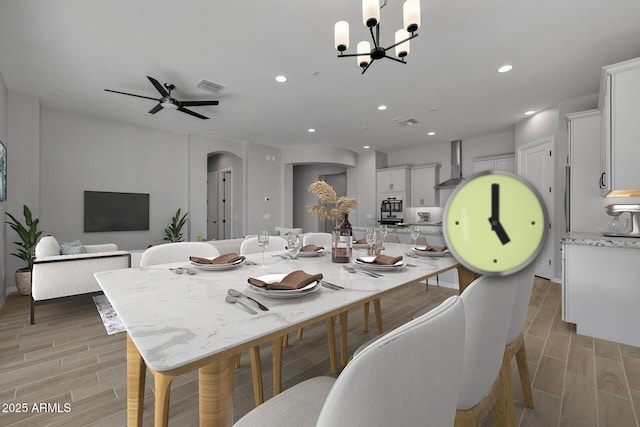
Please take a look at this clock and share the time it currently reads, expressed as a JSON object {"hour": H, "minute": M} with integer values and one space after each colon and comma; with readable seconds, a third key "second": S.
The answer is {"hour": 5, "minute": 0}
